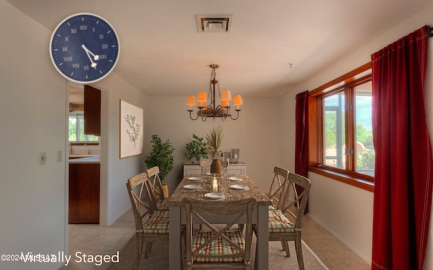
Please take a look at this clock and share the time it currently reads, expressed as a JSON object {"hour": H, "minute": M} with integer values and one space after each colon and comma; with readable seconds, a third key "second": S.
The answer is {"hour": 4, "minute": 26}
